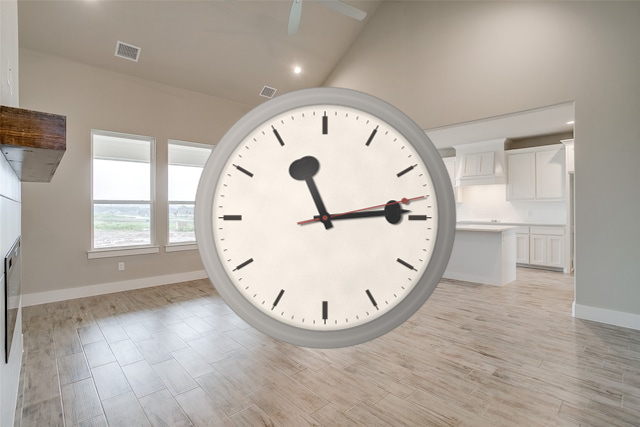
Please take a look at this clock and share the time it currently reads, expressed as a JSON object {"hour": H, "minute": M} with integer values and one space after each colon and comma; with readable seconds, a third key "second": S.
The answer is {"hour": 11, "minute": 14, "second": 13}
